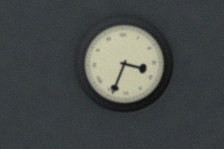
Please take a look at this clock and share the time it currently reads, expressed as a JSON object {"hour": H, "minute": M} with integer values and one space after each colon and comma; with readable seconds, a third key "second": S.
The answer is {"hour": 3, "minute": 34}
